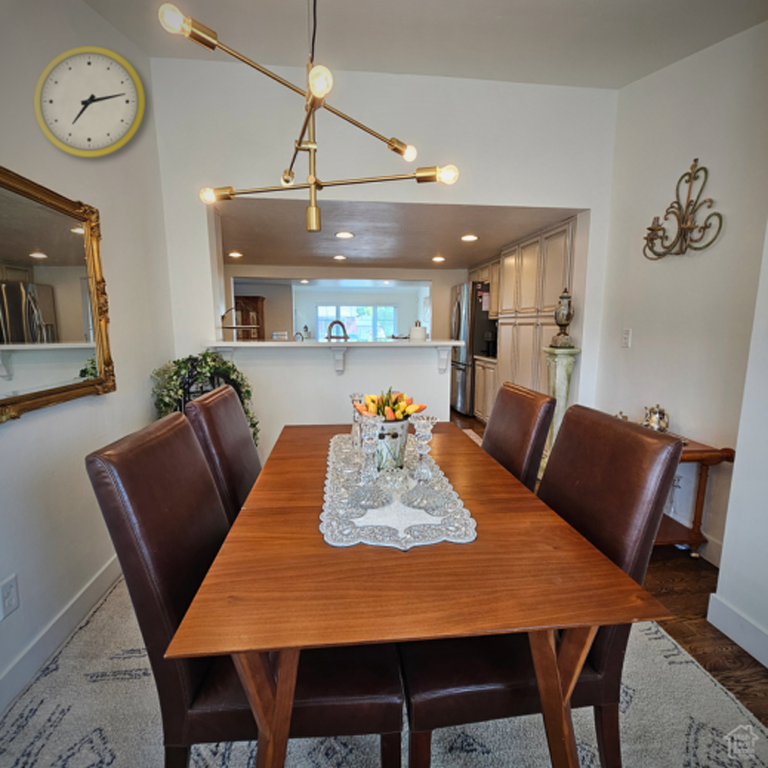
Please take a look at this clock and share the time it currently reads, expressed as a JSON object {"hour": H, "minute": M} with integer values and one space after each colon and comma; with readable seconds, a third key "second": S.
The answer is {"hour": 7, "minute": 13}
